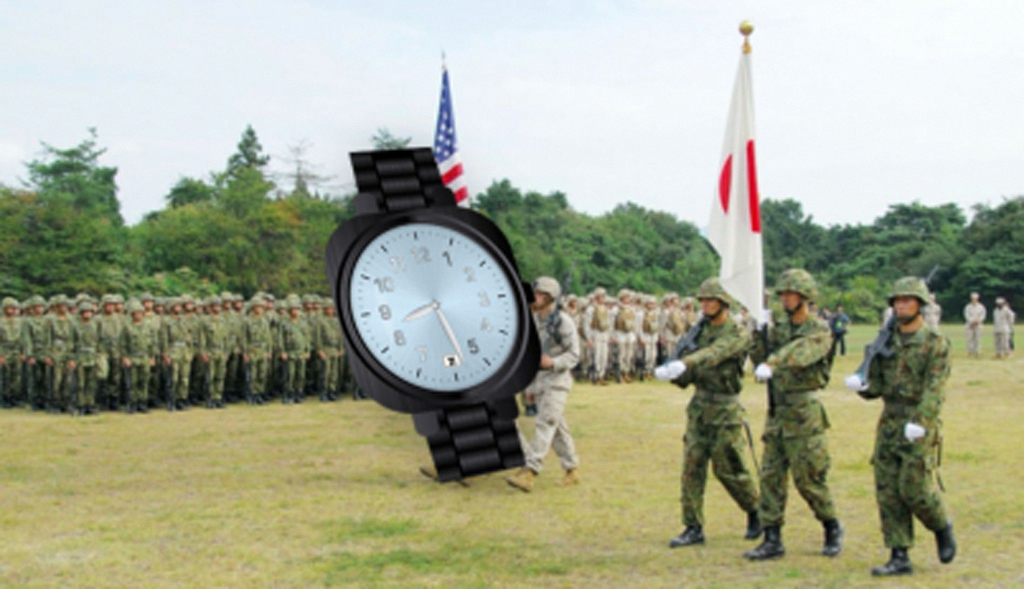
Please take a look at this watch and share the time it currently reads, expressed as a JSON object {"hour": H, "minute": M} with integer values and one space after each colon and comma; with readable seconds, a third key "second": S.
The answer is {"hour": 8, "minute": 28}
